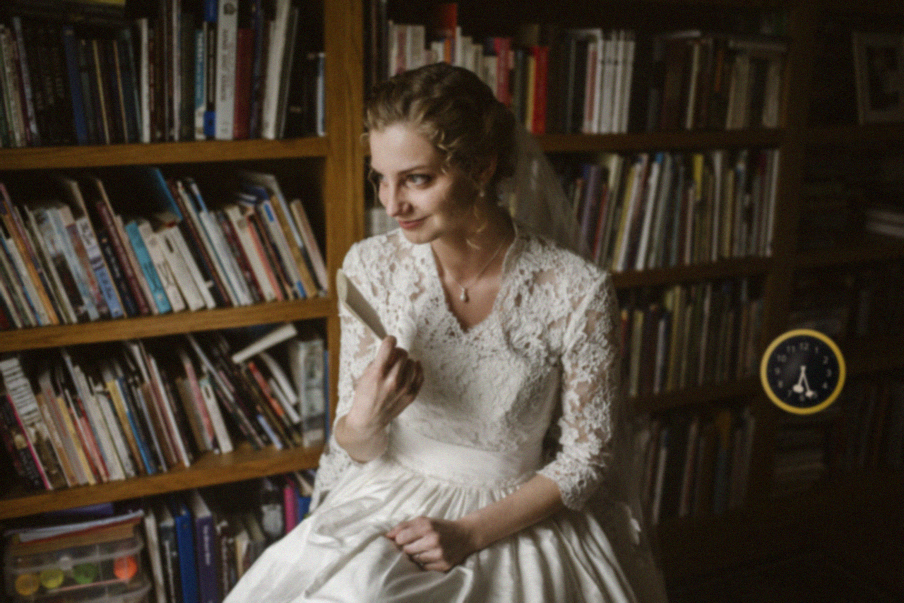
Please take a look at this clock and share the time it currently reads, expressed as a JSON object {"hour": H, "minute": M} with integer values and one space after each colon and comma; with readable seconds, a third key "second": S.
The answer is {"hour": 6, "minute": 27}
